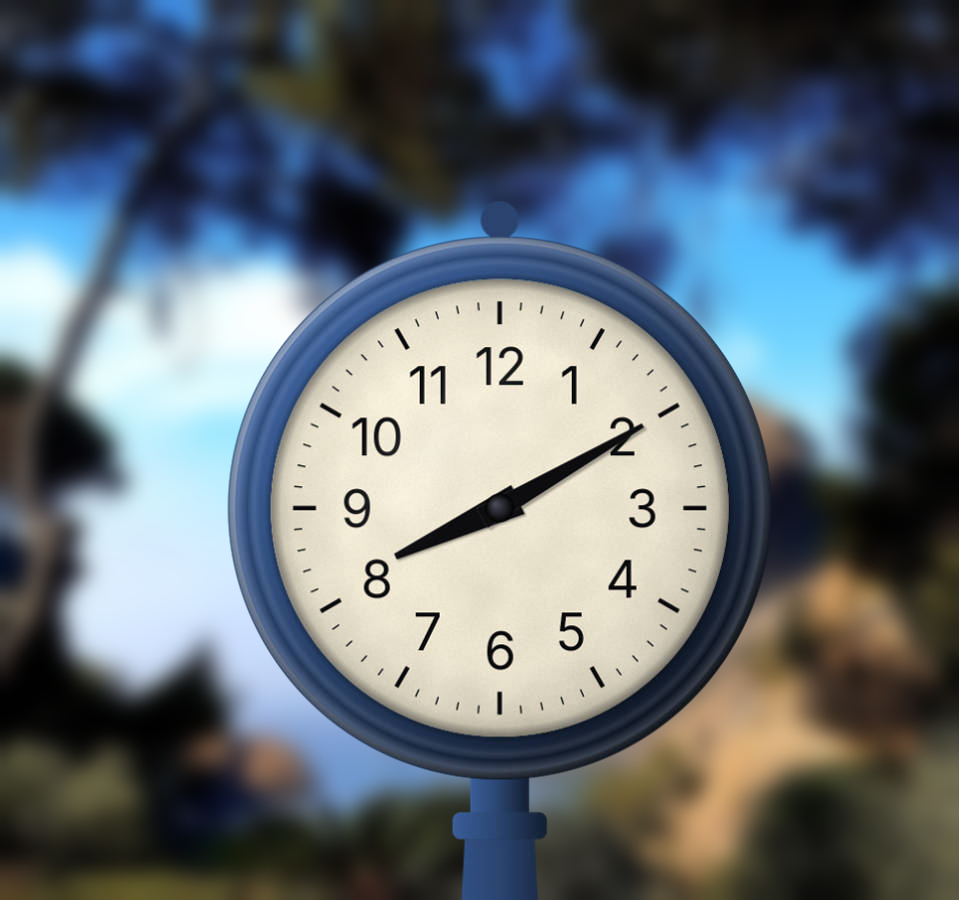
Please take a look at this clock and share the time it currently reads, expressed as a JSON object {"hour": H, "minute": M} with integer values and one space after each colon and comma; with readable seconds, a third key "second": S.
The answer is {"hour": 8, "minute": 10}
